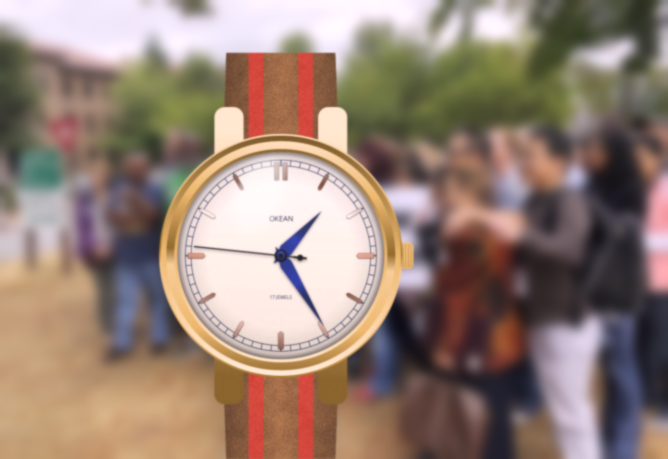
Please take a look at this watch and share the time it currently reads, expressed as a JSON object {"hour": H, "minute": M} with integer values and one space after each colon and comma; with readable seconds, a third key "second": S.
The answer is {"hour": 1, "minute": 24, "second": 46}
